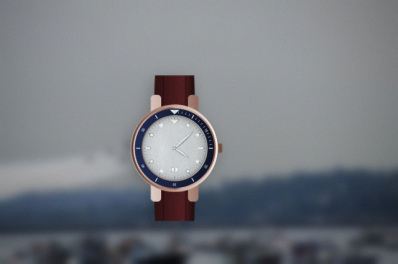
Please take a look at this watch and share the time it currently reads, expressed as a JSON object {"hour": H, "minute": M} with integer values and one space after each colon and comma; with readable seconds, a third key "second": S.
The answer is {"hour": 4, "minute": 8}
